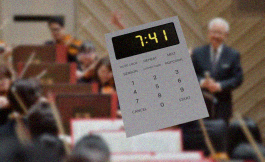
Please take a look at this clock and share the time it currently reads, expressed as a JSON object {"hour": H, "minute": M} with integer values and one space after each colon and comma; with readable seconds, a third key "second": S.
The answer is {"hour": 7, "minute": 41}
